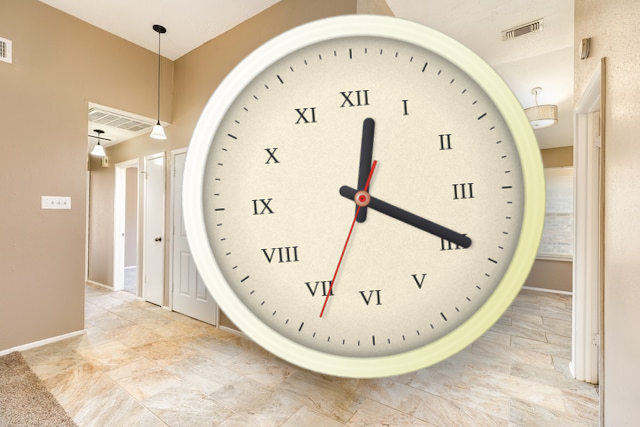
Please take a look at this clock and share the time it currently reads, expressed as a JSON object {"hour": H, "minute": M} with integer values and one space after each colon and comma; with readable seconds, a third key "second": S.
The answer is {"hour": 12, "minute": 19, "second": 34}
